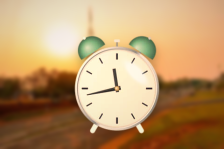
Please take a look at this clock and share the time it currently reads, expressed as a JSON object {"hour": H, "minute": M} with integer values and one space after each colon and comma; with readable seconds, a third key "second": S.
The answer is {"hour": 11, "minute": 43}
